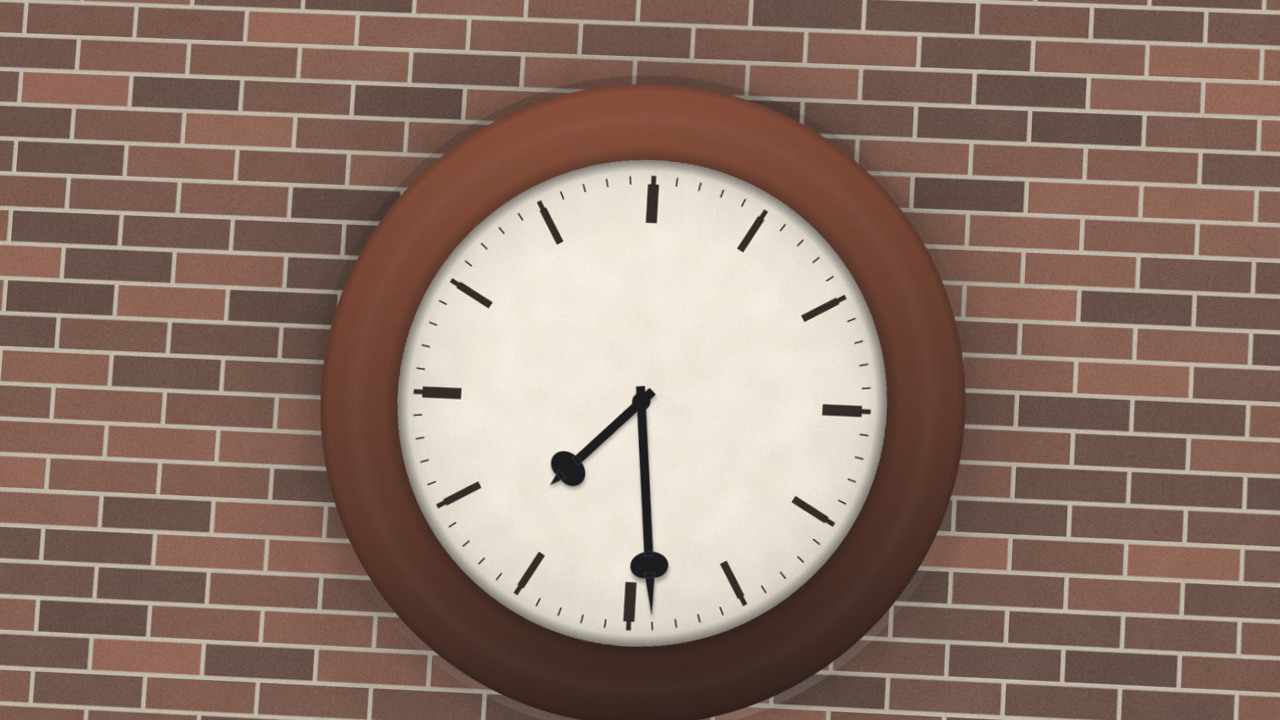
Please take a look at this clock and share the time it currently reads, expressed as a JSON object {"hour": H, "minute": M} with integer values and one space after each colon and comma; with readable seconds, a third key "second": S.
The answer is {"hour": 7, "minute": 29}
